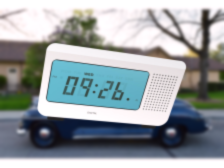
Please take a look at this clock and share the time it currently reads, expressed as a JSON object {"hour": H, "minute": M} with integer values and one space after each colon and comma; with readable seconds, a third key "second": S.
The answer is {"hour": 9, "minute": 26}
